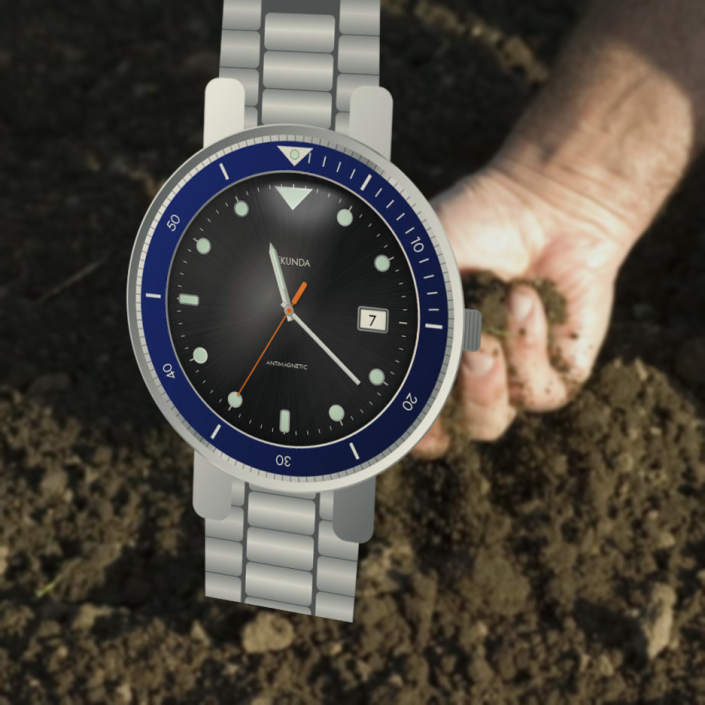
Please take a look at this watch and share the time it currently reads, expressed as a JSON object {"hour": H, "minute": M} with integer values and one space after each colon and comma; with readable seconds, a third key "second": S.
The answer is {"hour": 11, "minute": 21, "second": 35}
